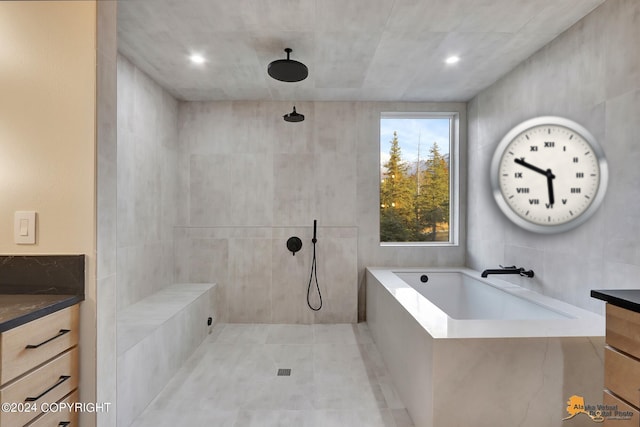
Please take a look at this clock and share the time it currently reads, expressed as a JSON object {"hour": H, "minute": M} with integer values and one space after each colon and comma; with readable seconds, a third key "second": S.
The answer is {"hour": 5, "minute": 49}
